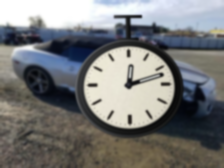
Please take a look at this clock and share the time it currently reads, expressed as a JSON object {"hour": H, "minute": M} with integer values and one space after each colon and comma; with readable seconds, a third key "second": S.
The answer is {"hour": 12, "minute": 12}
